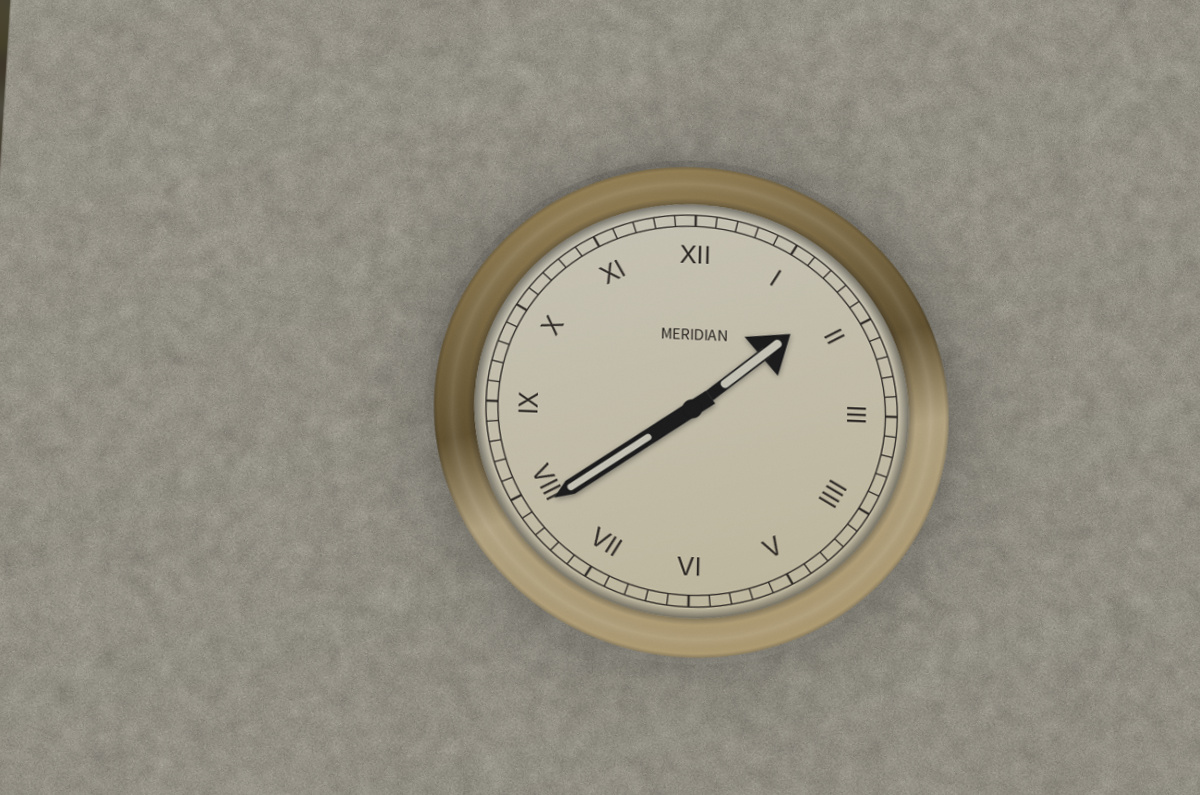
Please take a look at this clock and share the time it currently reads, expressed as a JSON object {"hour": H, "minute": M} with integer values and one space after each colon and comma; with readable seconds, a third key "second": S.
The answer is {"hour": 1, "minute": 39}
